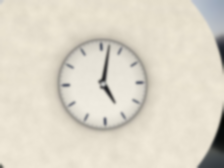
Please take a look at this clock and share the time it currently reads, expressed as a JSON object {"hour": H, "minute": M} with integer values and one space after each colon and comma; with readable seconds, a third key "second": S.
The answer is {"hour": 5, "minute": 2}
